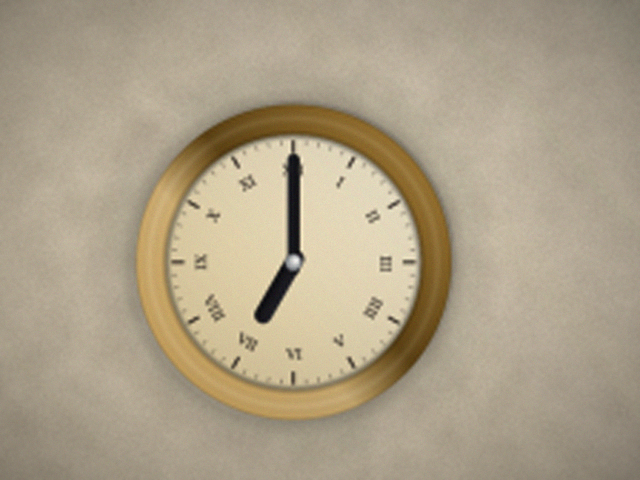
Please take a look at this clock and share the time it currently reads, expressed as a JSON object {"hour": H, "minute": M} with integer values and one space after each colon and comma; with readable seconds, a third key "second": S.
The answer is {"hour": 7, "minute": 0}
